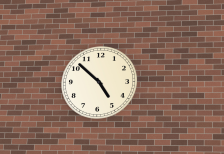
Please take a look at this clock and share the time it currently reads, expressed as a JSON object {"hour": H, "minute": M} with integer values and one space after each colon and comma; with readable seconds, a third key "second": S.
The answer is {"hour": 4, "minute": 52}
